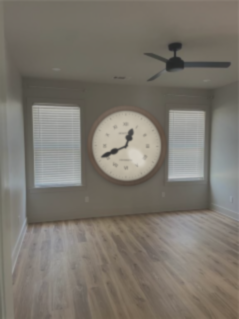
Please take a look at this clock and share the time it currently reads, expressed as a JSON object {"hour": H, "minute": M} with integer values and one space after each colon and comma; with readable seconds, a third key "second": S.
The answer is {"hour": 12, "minute": 41}
